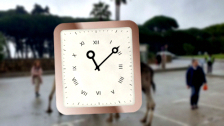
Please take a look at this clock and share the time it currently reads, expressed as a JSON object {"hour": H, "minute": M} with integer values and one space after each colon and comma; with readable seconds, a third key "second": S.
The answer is {"hour": 11, "minute": 8}
